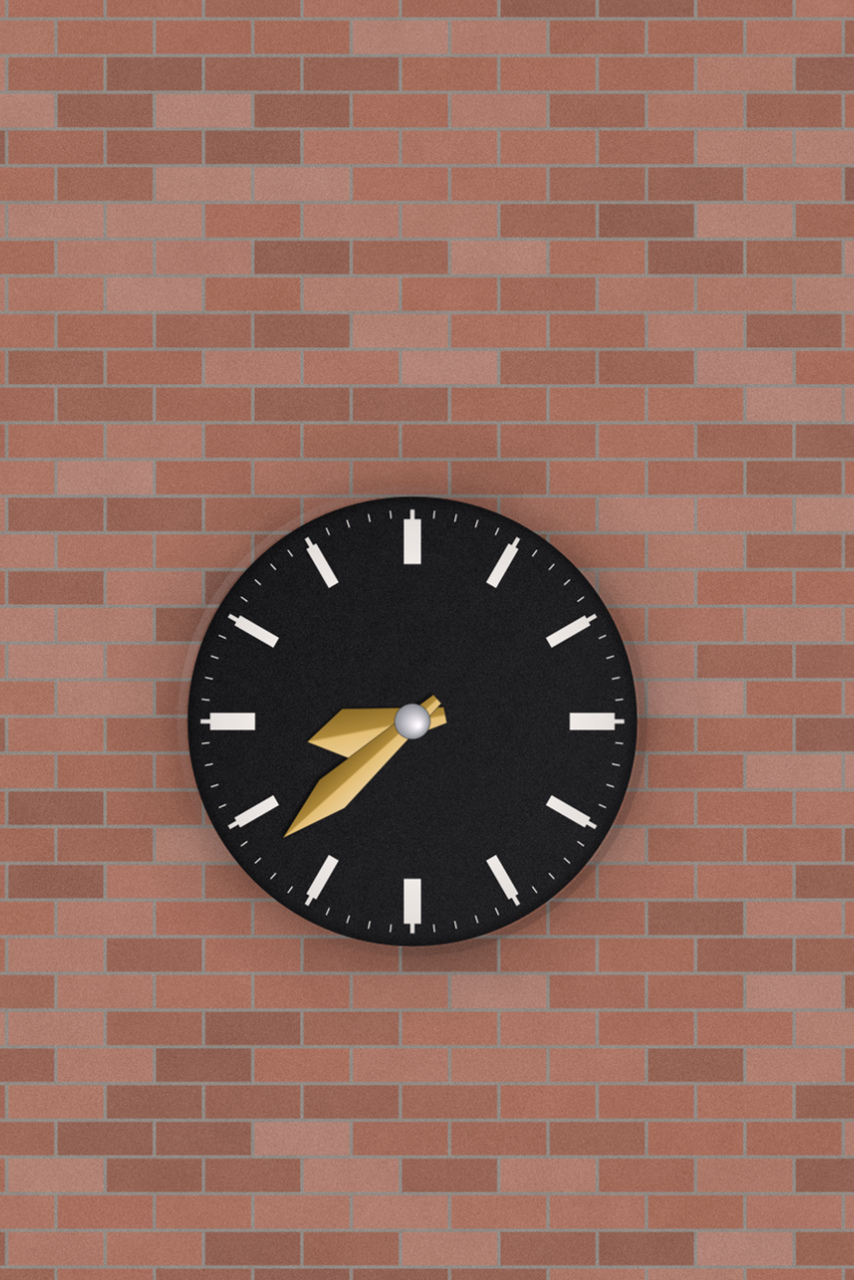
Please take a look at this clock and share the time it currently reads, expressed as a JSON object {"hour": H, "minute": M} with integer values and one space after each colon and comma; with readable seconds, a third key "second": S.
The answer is {"hour": 8, "minute": 38}
